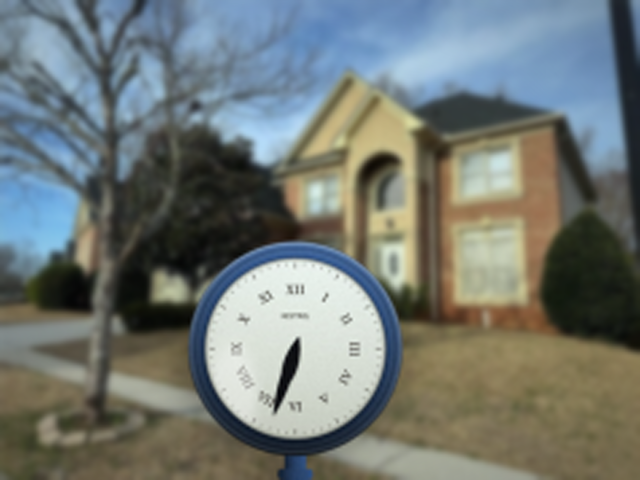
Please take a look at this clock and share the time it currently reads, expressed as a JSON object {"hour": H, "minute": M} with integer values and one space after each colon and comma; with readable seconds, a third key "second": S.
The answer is {"hour": 6, "minute": 33}
